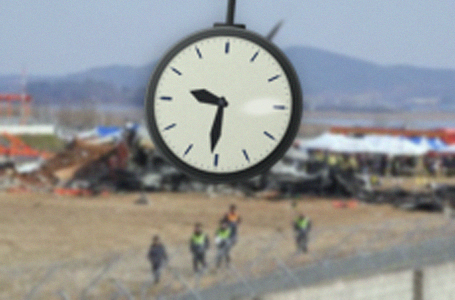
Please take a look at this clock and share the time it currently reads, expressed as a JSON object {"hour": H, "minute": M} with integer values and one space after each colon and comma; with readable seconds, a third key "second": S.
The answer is {"hour": 9, "minute": 31}
